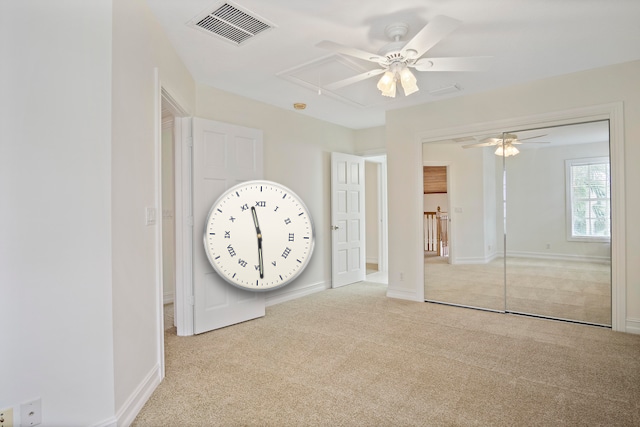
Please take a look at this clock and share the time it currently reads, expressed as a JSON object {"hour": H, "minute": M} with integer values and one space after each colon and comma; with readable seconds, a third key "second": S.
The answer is {"hour": 11, "minute": 29}
